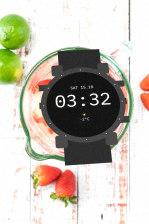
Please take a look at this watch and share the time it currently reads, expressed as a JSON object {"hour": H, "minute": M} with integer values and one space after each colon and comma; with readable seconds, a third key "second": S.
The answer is {"hour": 3, "minute": 32}
